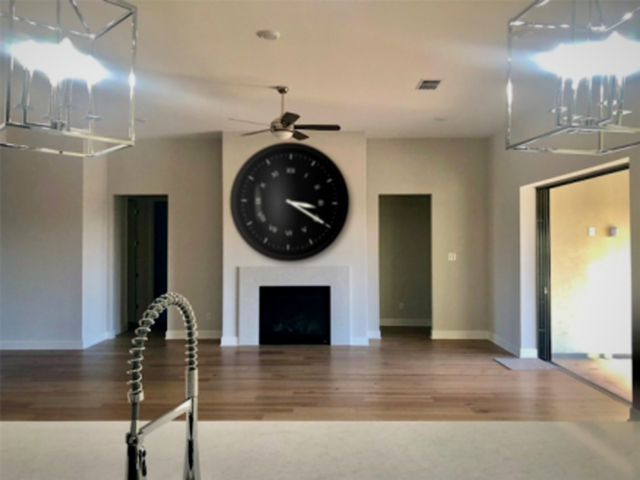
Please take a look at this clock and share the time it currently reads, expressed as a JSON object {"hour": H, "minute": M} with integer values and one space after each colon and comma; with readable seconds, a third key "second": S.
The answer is {"hour": 3, "minute": 20}
